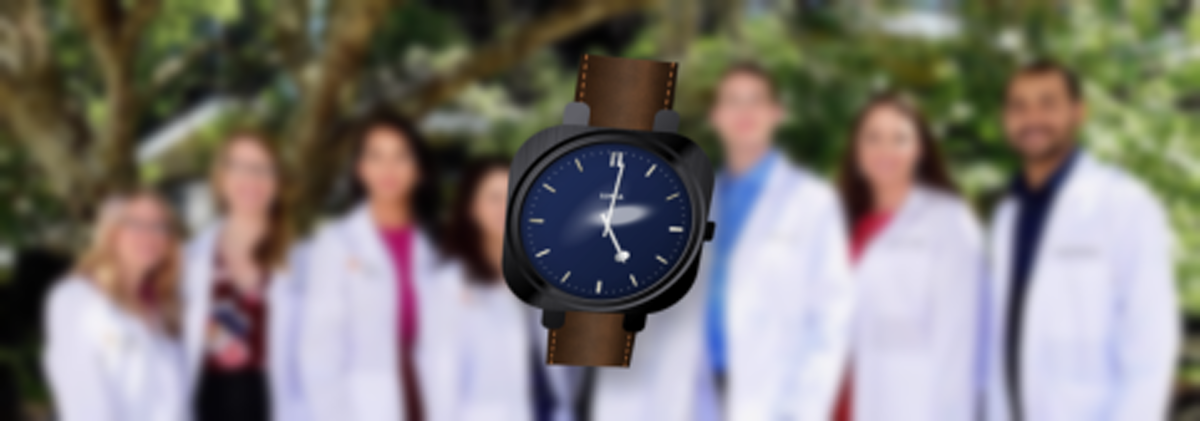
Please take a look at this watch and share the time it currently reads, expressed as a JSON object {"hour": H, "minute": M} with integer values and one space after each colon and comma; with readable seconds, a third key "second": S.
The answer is {"hour": 5, "minute": 1}
